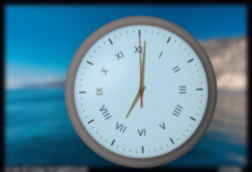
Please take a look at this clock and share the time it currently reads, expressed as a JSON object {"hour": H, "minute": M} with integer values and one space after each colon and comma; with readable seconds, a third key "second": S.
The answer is {"hour": 7, "minute": 1, "second": 0}
